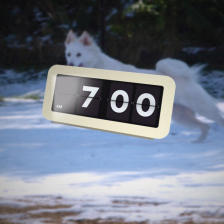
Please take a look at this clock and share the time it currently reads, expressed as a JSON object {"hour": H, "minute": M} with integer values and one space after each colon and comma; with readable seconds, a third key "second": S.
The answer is {"hour": 7, "minute": 0}
